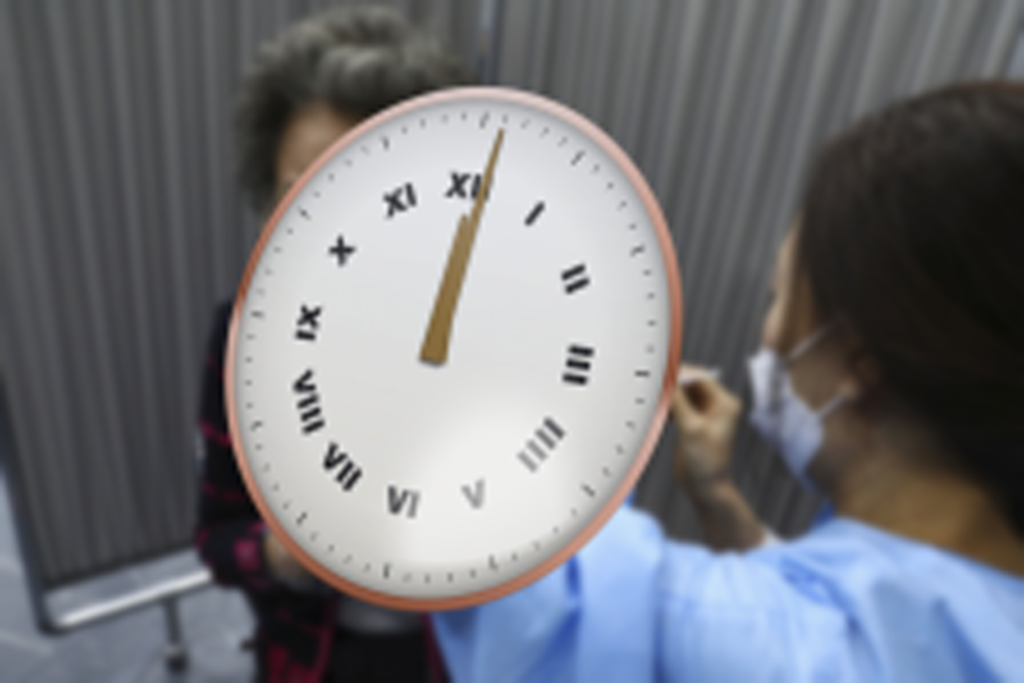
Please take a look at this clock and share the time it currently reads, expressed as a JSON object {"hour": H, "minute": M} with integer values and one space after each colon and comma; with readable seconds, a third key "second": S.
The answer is {"hour": 12, "minute": 1}
